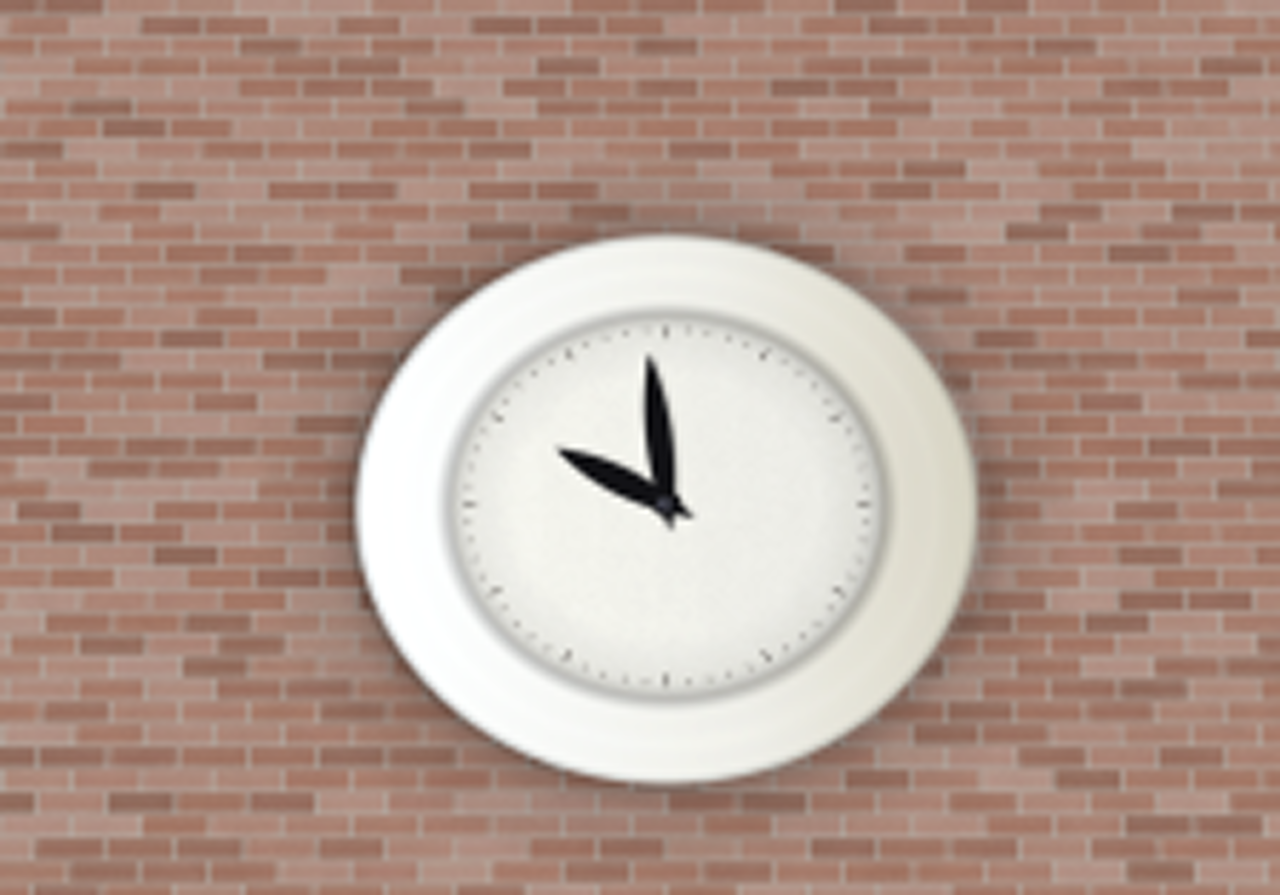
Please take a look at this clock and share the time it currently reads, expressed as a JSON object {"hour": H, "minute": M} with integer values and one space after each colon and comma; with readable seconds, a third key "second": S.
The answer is {"hour": 9, "minute": 59}
